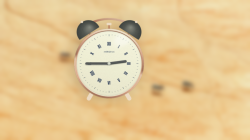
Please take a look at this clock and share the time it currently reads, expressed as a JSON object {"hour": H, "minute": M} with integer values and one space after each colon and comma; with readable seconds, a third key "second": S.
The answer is {"hour": 2, "minute": 45}
